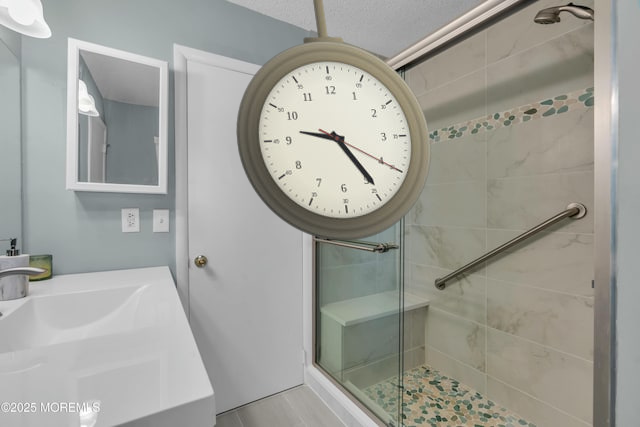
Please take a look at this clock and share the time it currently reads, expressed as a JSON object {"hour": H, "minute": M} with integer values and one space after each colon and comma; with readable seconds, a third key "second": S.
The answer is {"hour": 9, "minute": 24, "second": 20}
